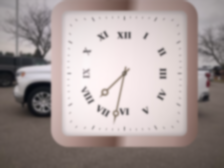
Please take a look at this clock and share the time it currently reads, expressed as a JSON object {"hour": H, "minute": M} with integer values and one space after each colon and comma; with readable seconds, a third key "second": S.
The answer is {"hour": 7, "minute": 32}
